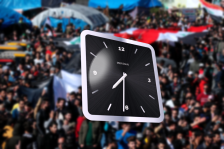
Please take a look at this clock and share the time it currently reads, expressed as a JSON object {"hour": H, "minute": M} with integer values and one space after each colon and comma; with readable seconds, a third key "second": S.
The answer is {"hour": 7, "minute": 31}
